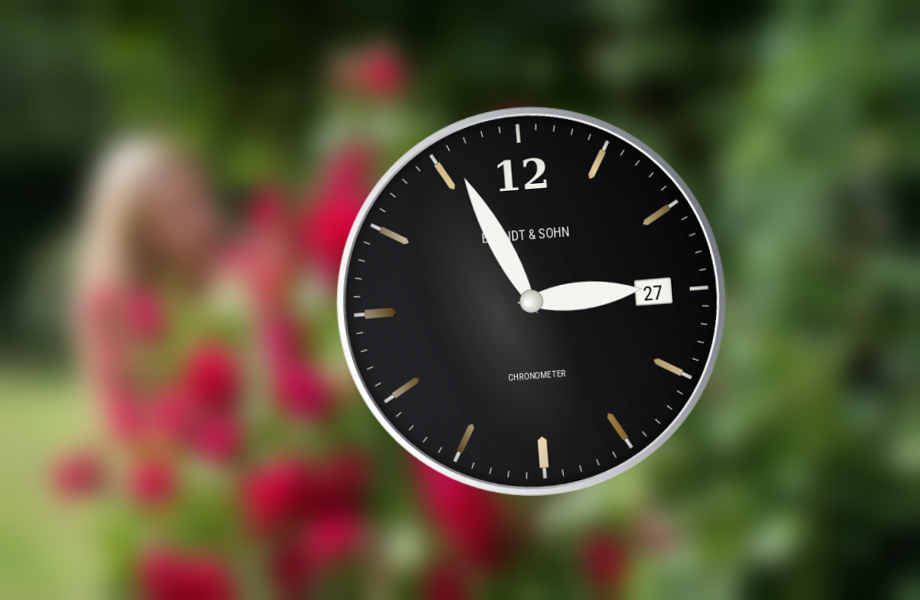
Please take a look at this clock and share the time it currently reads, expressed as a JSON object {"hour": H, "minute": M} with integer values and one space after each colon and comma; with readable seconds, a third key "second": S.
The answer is {"hour": 2, "minute": 56}
